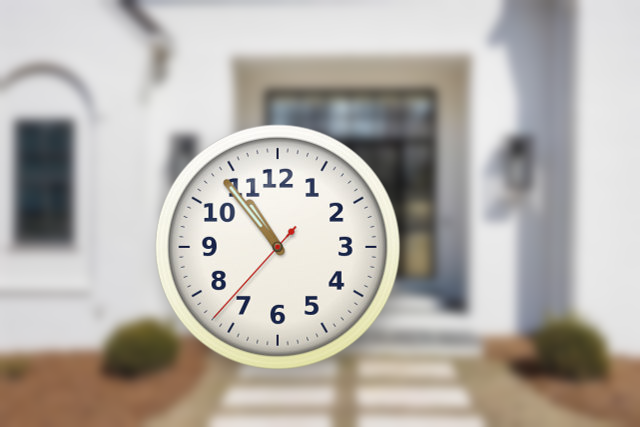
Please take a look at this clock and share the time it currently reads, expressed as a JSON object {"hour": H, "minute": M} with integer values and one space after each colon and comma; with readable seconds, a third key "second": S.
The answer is {"hour": 10, "minute": 53, "second": 37}
